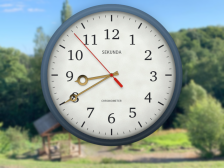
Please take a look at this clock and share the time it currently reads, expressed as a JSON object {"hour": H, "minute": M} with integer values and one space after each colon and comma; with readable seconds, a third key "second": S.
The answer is {"hour": 8, "minute": 39, "second": 53}
